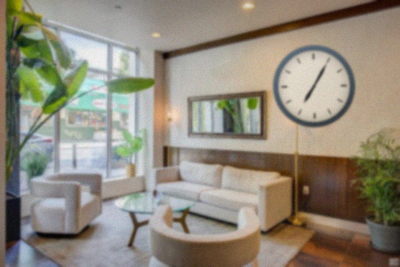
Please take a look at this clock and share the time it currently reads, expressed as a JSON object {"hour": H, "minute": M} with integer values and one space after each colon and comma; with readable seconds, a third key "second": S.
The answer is {"hour": 7, "minute": 5}
